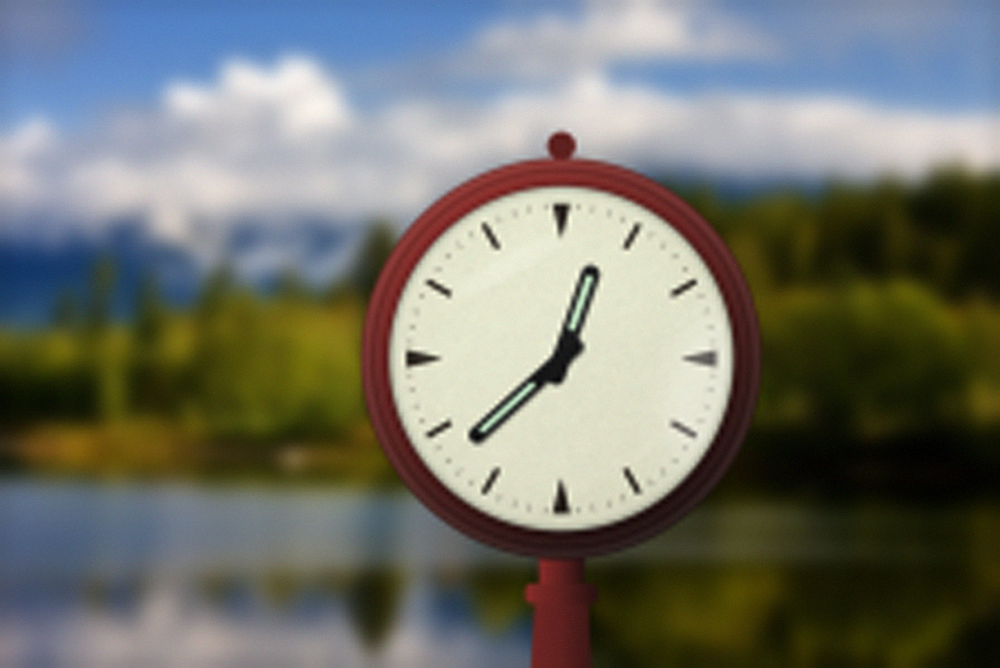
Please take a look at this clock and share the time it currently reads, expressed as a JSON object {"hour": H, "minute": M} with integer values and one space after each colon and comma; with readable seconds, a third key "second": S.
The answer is {"hour": 12, "minute": 38}
